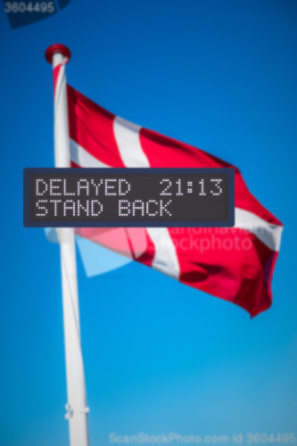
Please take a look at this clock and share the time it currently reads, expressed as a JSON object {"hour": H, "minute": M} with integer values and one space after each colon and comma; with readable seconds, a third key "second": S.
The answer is {"hour": 21, "minute": 13}
